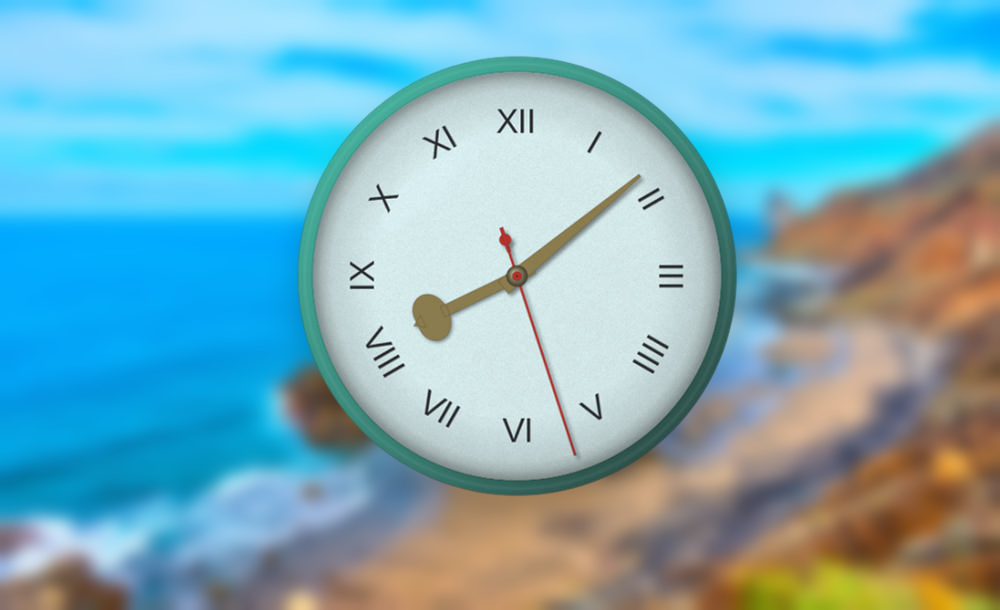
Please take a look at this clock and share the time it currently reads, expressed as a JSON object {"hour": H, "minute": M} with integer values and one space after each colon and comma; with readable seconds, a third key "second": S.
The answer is {"hour": 8, "minute": 8, "second": 27}
